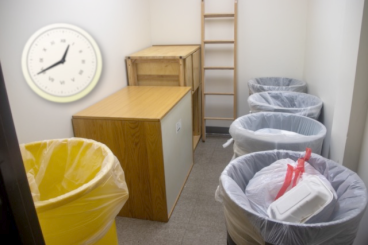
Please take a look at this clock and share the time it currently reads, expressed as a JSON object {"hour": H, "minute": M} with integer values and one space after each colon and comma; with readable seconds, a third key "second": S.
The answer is {"hour": 12, "minute": 40}
